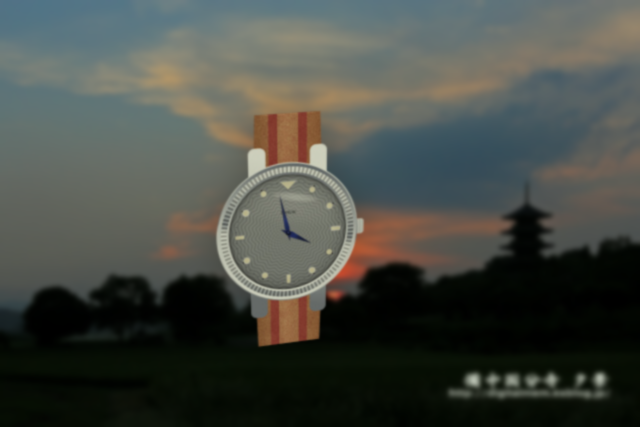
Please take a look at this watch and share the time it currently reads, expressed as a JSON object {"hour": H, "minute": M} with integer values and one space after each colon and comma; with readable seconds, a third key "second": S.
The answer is {"hour": 3, "minute": 58}
